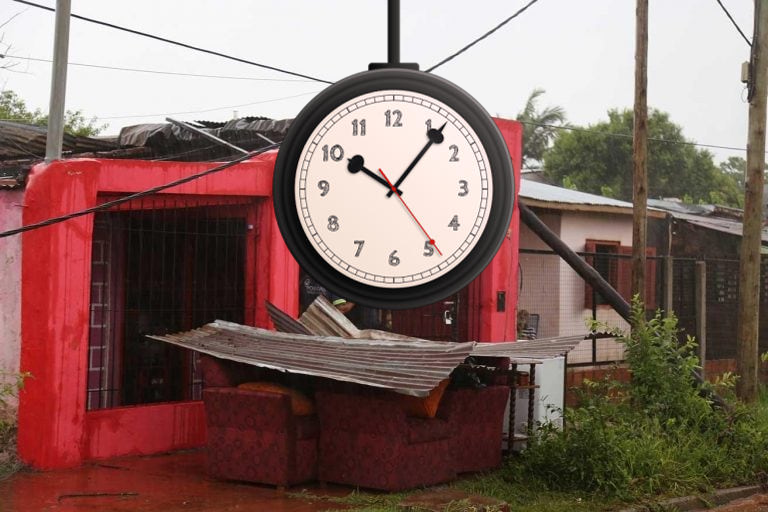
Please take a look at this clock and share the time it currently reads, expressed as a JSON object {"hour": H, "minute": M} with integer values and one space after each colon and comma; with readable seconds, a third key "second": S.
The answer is {"hour": 10, "minute": 6, "second": 24}
